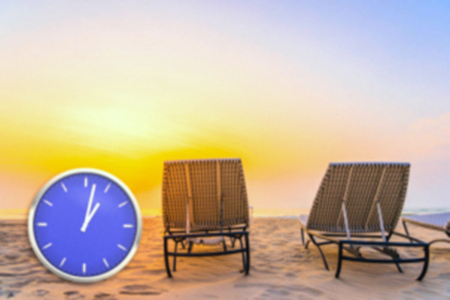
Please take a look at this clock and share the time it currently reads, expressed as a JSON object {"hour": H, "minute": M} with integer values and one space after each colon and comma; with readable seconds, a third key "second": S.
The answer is {"hour": 1, "minute": 2}
